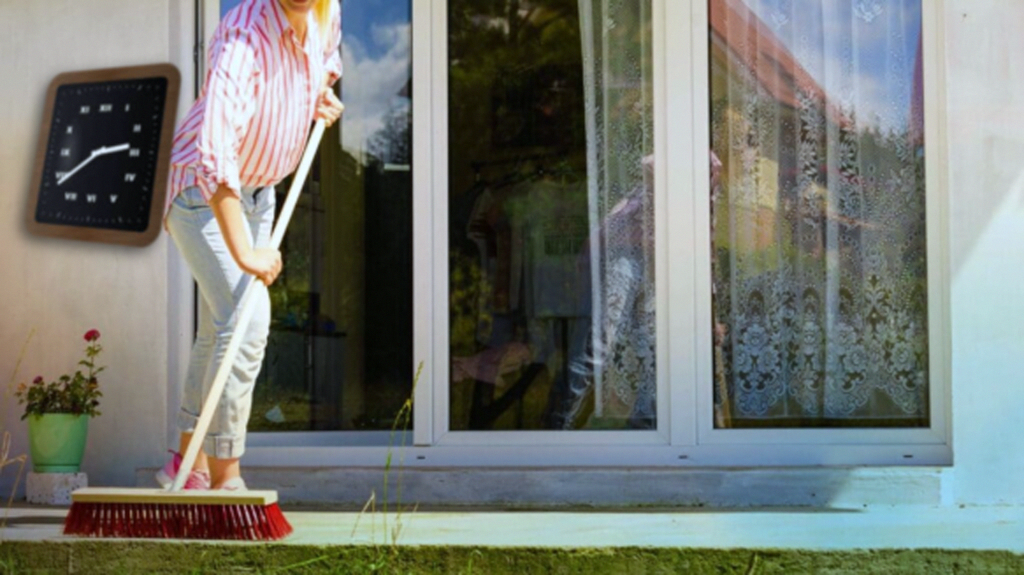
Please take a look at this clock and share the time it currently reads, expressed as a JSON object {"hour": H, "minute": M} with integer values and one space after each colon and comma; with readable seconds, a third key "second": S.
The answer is {"hour": 2, "minute": 39}
